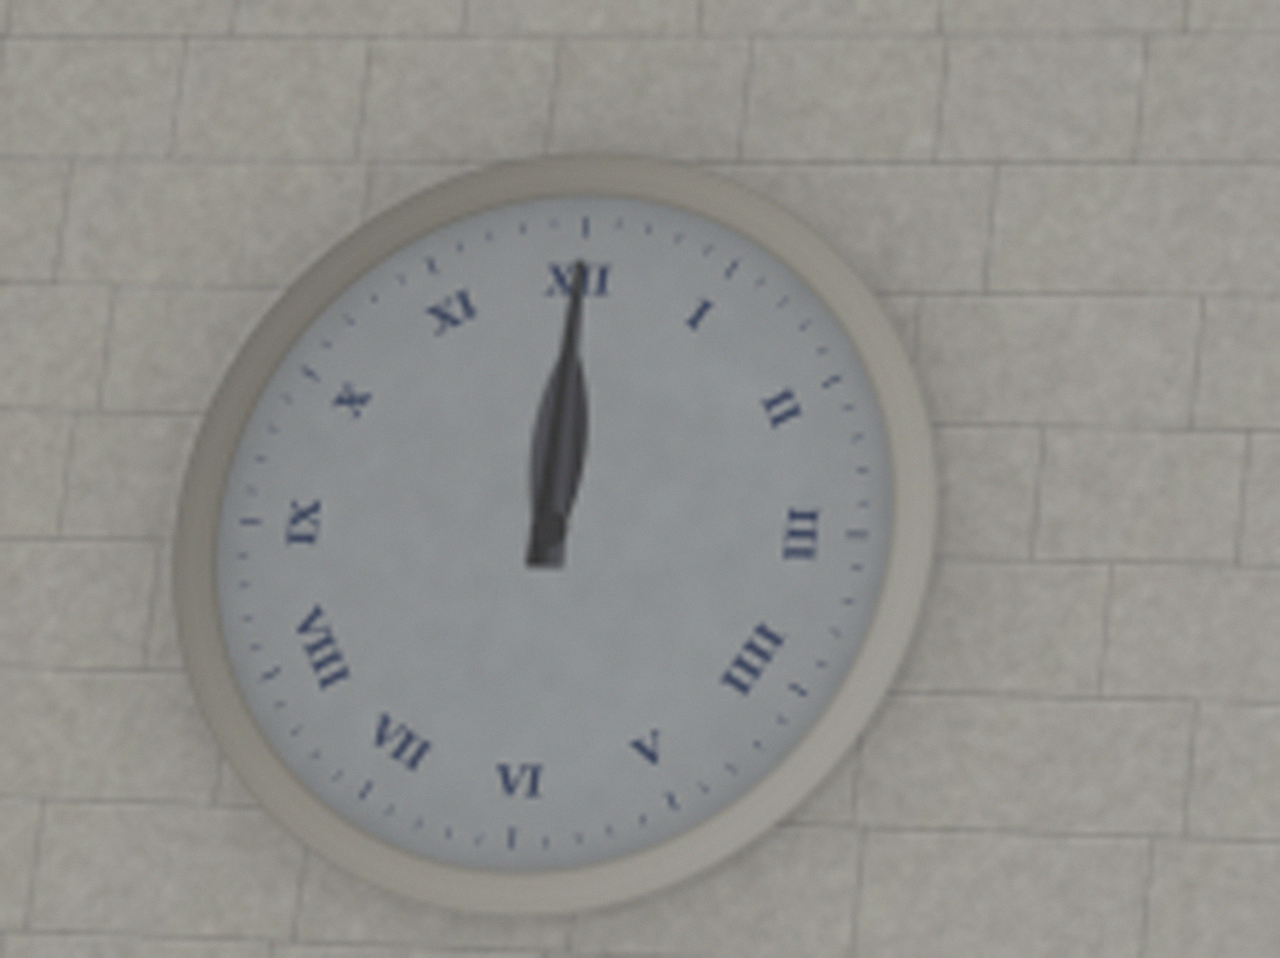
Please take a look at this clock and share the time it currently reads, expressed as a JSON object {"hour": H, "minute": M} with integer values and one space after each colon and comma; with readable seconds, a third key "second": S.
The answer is {"hour": 12, "minute": 0}
